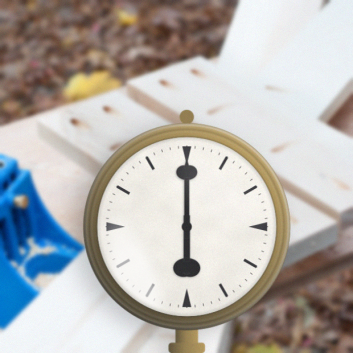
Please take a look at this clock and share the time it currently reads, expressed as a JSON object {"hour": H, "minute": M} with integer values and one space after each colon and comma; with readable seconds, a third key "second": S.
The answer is {"hour": 6, "minute": 0}
